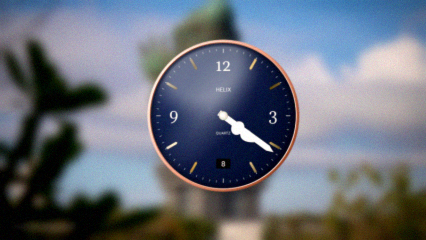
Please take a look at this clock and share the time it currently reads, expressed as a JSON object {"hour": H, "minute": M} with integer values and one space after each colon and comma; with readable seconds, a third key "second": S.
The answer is {"hour": 4, "minute": 21}
